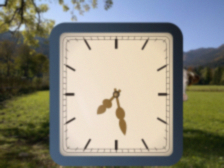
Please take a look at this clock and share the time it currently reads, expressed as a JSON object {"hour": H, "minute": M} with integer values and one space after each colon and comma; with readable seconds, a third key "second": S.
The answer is {"hour": 7, "minute": 28}
